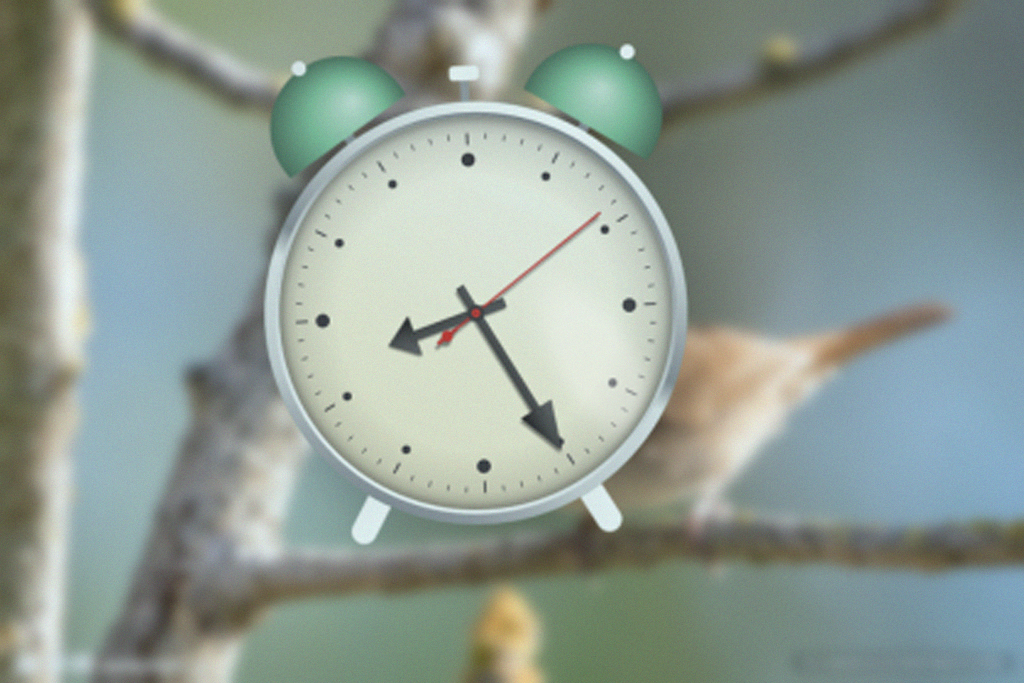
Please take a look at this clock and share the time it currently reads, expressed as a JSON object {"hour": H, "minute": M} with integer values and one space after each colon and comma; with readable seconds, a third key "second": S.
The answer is {"hour": 8, "minute": 25, "second": 9}
